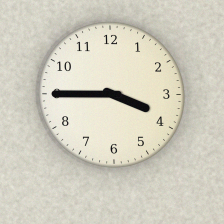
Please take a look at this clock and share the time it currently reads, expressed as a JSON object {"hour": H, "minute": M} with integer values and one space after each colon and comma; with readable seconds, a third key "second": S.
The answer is {"hour": 3, "minute": 45}
